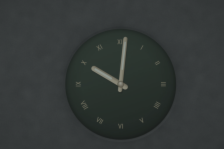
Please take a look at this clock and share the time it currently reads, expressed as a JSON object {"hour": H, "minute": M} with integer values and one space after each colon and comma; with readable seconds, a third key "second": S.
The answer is {"hour": 10, "minute": 1}
